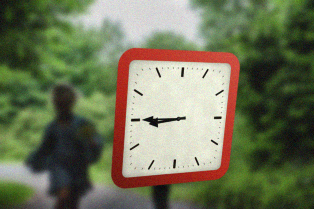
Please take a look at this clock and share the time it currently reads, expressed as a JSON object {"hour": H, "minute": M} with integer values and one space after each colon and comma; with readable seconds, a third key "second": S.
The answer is {"hour": 8, "minute": 45}
